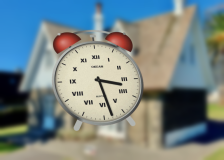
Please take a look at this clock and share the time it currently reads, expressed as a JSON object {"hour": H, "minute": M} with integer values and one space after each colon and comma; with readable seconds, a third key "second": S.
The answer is {"hour": 3, "minute": 28}
